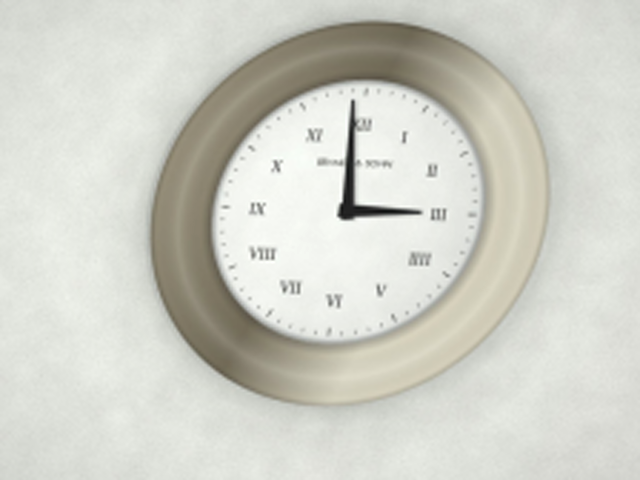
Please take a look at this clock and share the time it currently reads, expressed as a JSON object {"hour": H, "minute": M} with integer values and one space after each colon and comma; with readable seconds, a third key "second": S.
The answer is {"hour": 2, "minute": 59}
